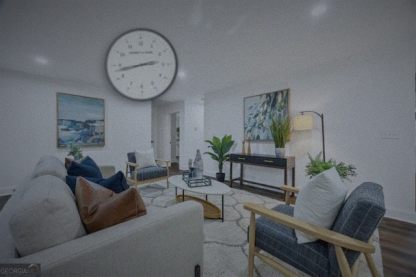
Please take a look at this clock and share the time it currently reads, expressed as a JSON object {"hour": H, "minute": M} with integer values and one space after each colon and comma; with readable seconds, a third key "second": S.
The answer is {"hour": 2, "minute": 43}
